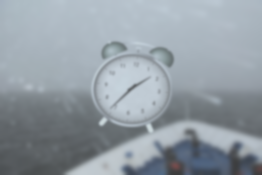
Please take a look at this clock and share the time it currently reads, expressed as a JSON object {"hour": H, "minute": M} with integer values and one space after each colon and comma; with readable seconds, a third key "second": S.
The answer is {"hour": 1, "minute": 36}
